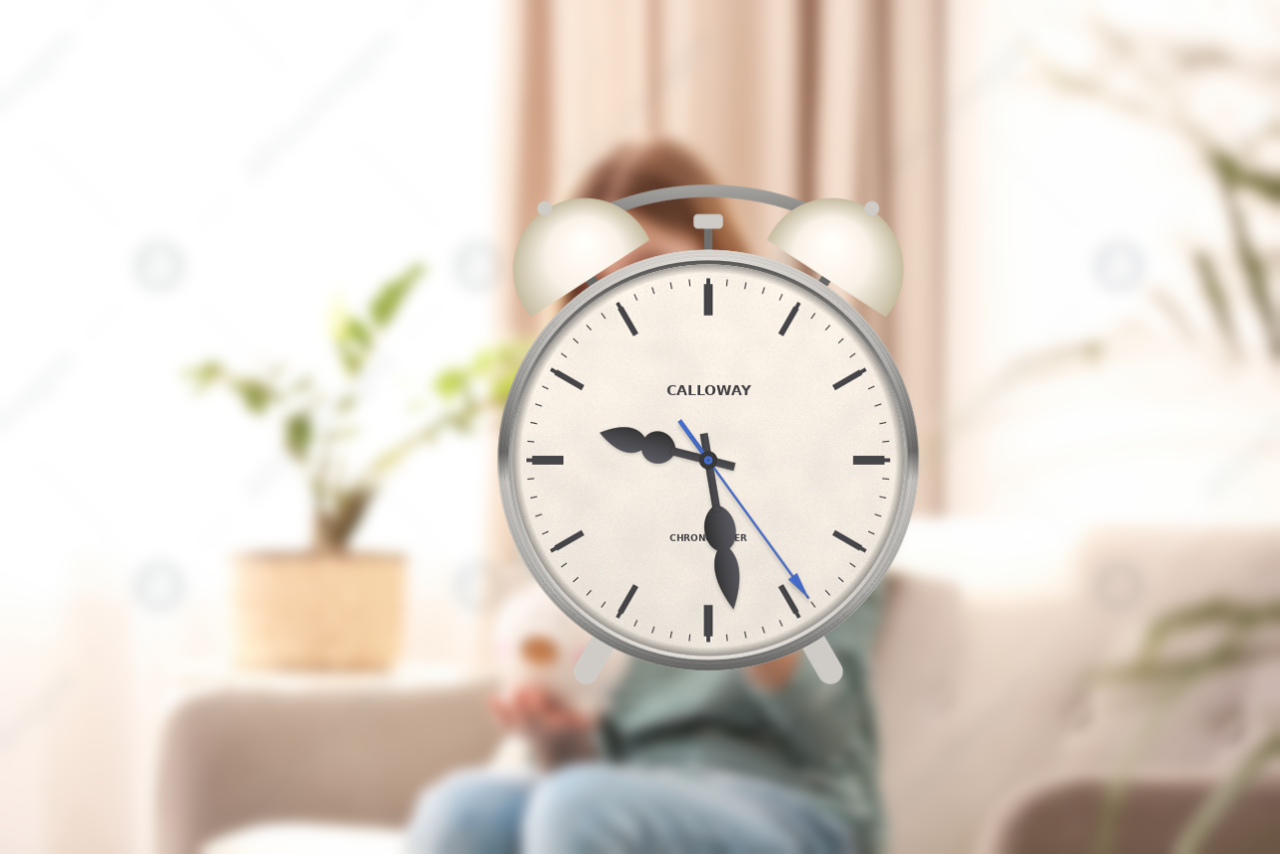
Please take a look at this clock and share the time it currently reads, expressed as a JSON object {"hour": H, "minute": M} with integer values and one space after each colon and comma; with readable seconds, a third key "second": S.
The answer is {"hour": 9, "minute": 28, "second": 24}
